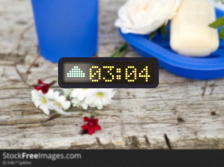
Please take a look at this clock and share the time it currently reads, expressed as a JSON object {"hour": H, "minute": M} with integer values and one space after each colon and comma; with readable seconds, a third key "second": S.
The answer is {"hour": 3, "minute": 4}
